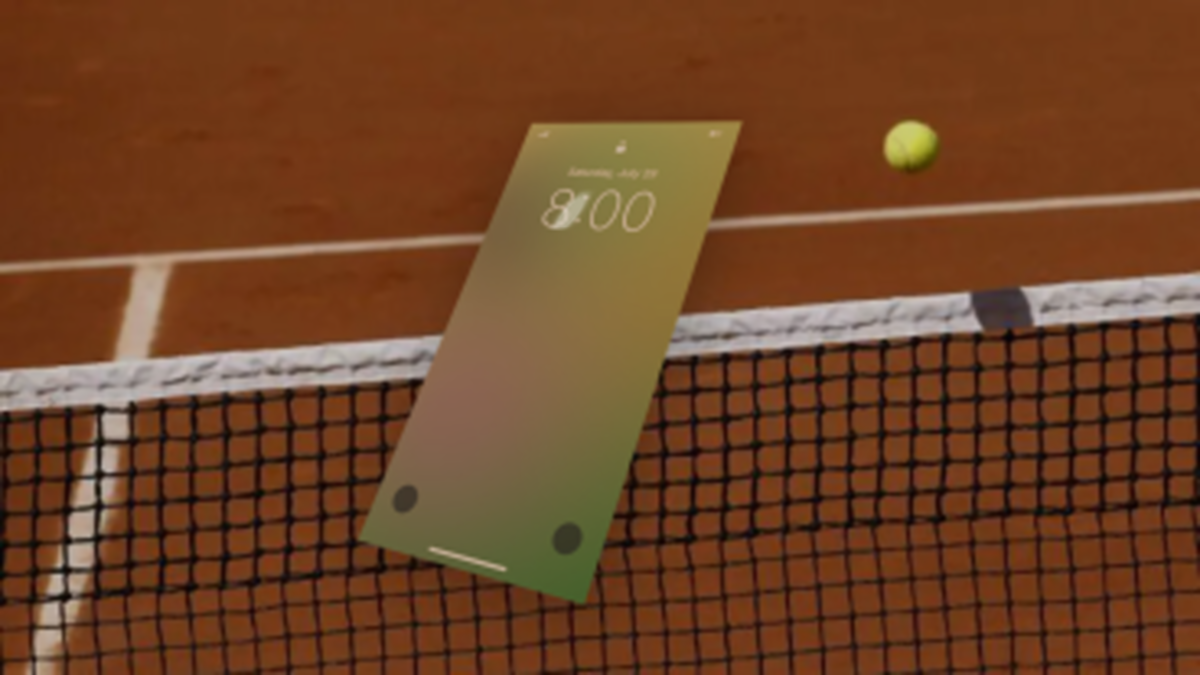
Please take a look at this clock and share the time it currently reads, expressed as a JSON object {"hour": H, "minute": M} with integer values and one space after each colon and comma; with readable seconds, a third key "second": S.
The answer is {"hour": 8, "minute": 0}
